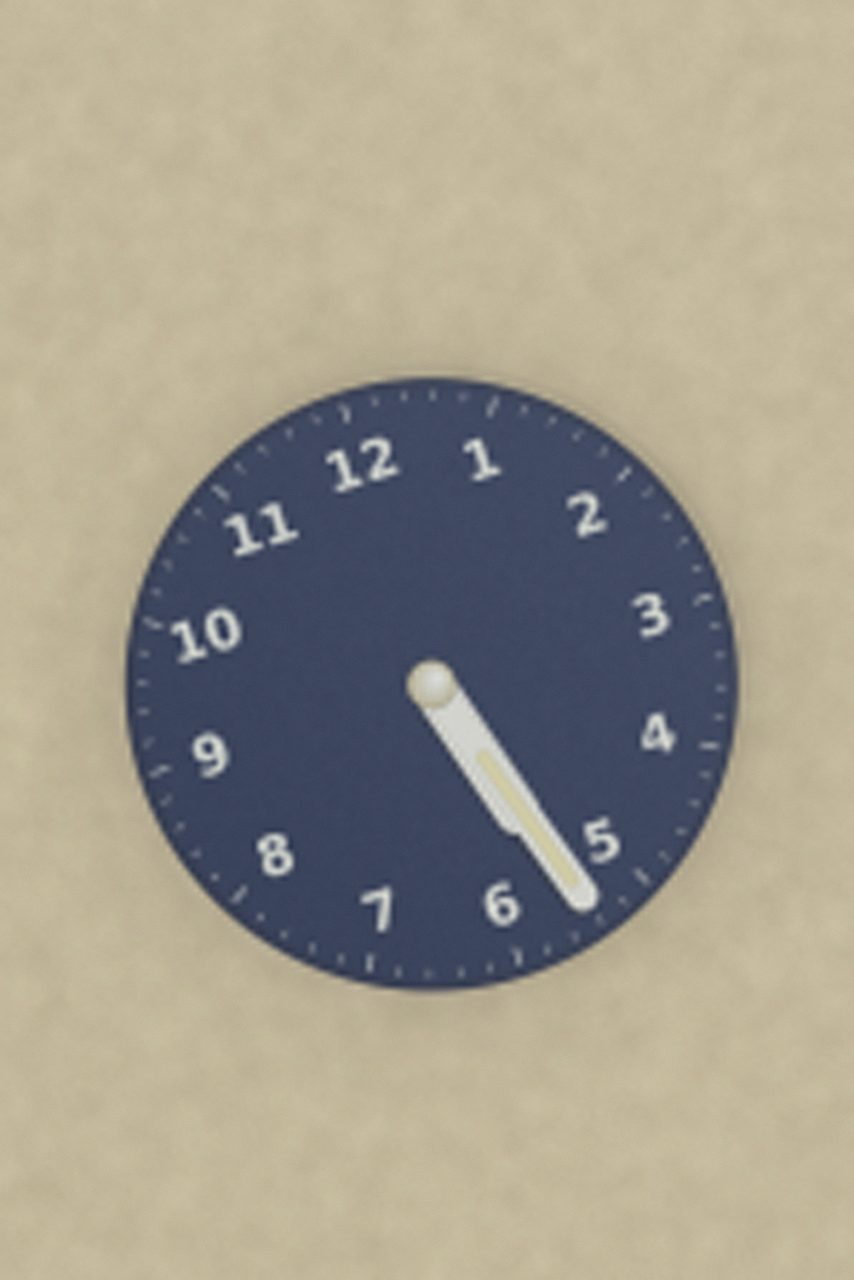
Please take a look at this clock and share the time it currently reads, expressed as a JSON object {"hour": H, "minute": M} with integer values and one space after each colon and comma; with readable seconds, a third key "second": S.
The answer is {"hour": 5, "minute": 27}
